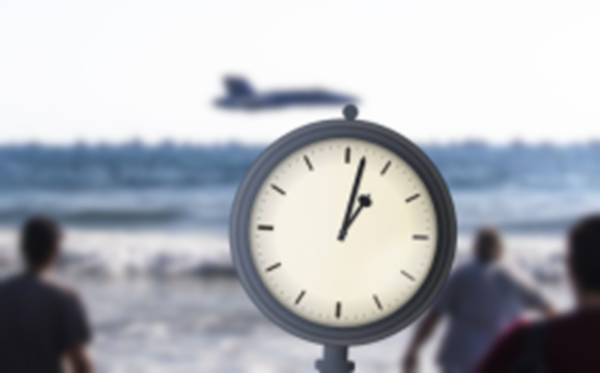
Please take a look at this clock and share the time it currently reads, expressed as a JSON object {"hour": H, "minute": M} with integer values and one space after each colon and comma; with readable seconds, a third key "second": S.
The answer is {"hour": 1, "minute": 2}
